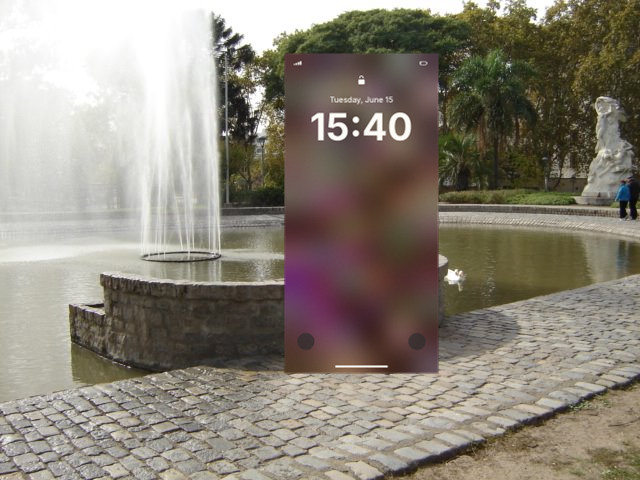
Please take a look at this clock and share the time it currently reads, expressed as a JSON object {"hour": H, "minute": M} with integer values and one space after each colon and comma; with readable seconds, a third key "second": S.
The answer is {"hour": 15, "minute": 40}
